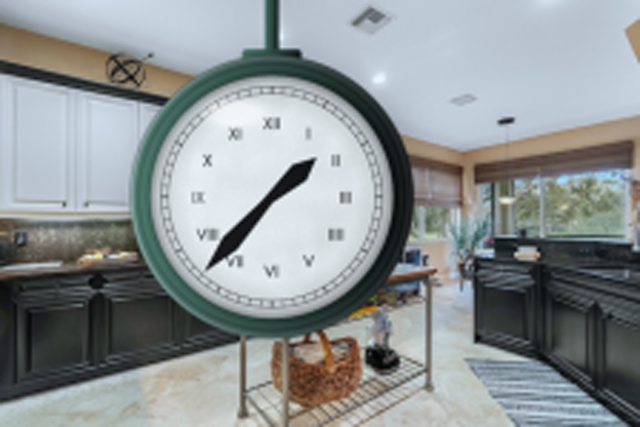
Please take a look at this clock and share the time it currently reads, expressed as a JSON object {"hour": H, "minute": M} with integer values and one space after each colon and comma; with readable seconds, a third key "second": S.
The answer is {"hour": 1, "minute": 37}
